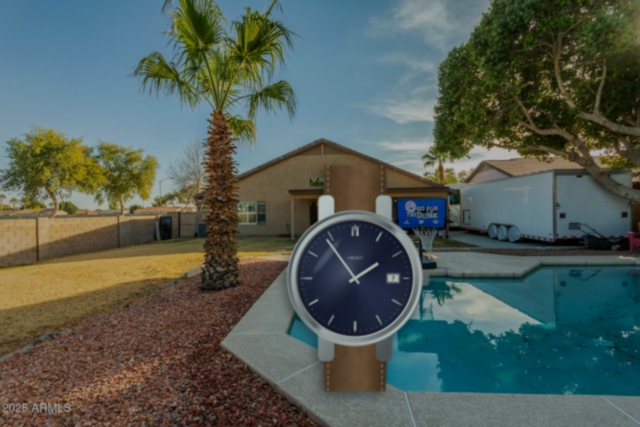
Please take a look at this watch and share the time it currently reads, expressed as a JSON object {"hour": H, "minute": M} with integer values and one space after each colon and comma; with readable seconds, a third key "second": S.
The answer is {"hour": 1, "minute": 54}
